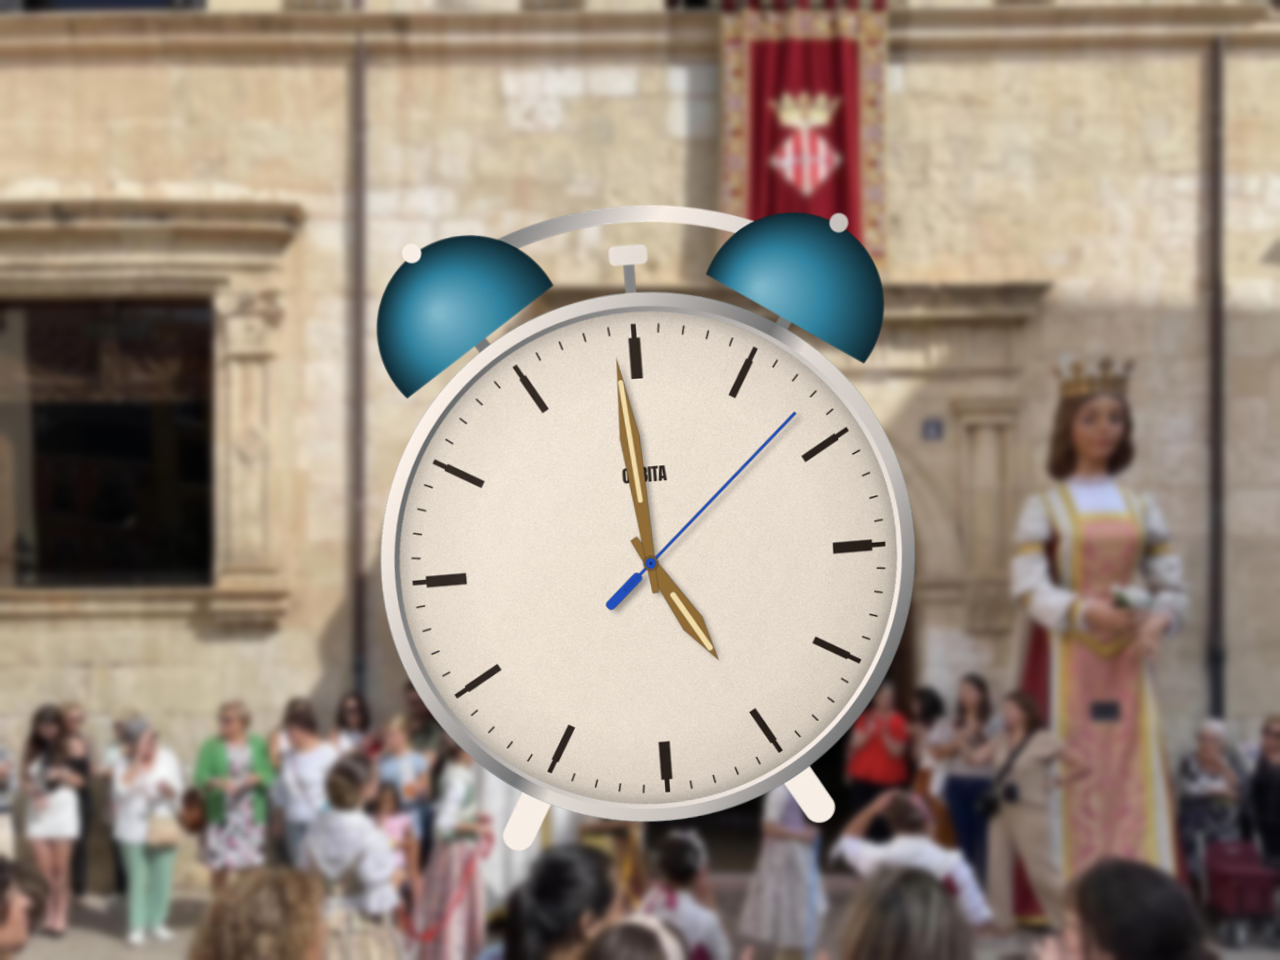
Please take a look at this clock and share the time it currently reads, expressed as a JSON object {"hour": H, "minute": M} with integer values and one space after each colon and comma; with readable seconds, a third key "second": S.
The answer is {"hour": 4, "minute": 59, "second": 8}
